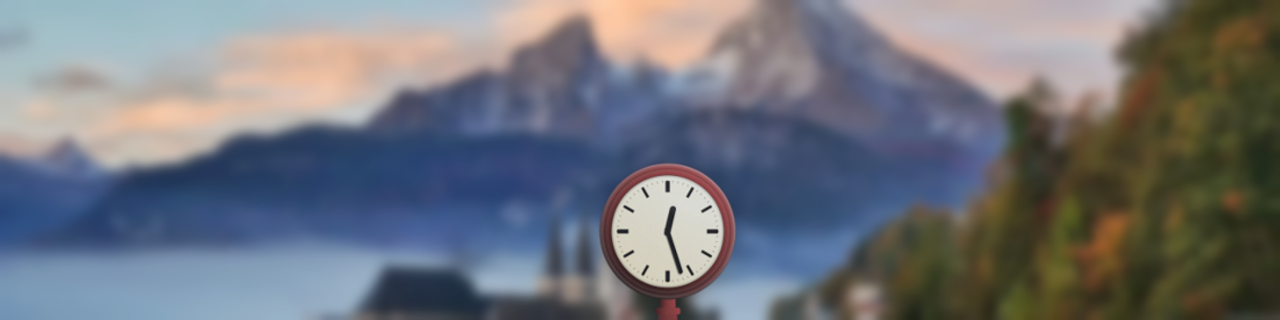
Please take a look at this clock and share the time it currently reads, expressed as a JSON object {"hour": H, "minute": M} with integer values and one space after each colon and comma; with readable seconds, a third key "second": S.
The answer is {"hour": 12, "minute": 27}
